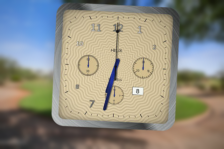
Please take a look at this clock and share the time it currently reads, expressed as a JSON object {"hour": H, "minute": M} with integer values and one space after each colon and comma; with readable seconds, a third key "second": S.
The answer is {"hour": 6, "minute": 32}
